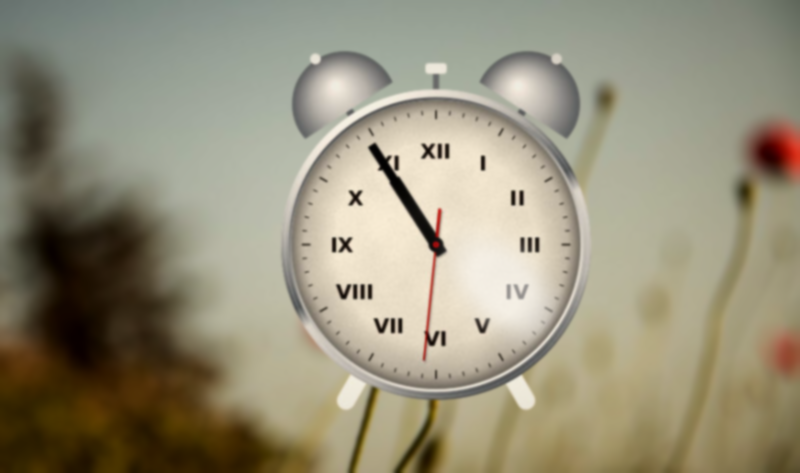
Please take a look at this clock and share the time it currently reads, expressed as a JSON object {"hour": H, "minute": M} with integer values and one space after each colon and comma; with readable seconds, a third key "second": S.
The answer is {"hour": 10, "minute": 54, "second": 31}
